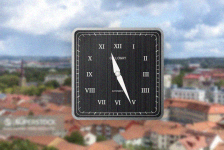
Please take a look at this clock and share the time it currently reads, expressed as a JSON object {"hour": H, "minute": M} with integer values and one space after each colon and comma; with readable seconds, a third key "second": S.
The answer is {"hour": 11, "minute": 26}
